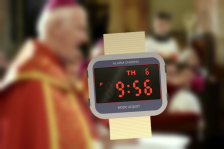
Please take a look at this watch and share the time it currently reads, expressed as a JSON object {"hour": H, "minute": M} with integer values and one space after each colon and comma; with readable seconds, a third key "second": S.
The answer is {"hour": 9, "minute": 56}
